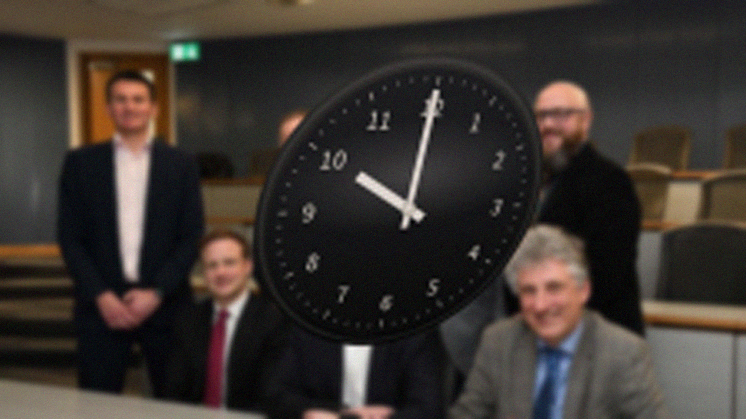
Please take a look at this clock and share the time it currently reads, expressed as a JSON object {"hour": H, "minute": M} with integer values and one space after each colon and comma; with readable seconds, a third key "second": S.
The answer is {"hour": 10, "minute": 0}
